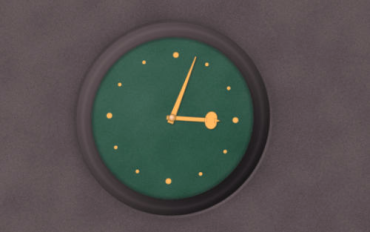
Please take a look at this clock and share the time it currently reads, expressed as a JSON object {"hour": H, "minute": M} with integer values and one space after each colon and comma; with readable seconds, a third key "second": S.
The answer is {"hour": 3, "minute": 3}
